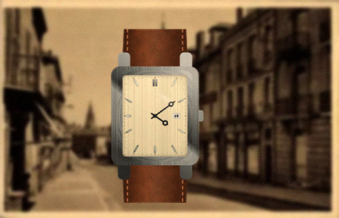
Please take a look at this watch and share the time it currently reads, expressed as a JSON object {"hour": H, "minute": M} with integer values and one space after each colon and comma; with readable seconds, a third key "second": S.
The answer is {"hour": 4, "minute": 9}
